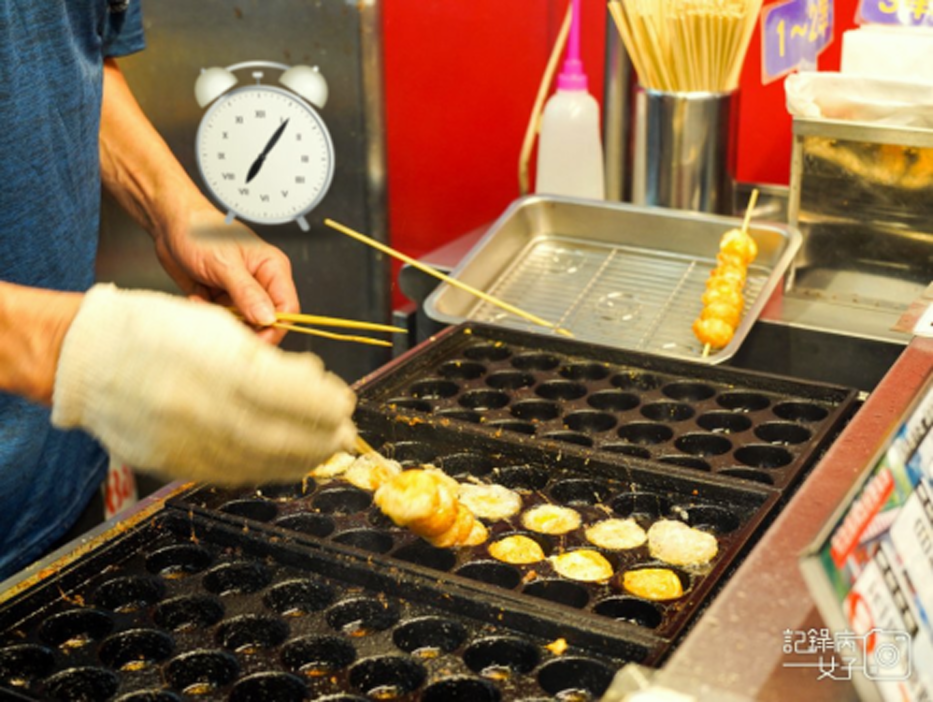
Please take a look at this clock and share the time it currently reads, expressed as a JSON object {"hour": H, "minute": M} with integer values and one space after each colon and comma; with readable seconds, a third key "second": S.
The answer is {"hour": 7, "minute": 6}
